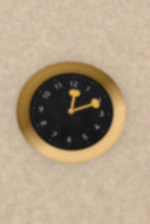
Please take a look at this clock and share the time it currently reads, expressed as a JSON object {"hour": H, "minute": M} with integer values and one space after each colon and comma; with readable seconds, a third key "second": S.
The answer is {"hour": 12, "minute": 11}
